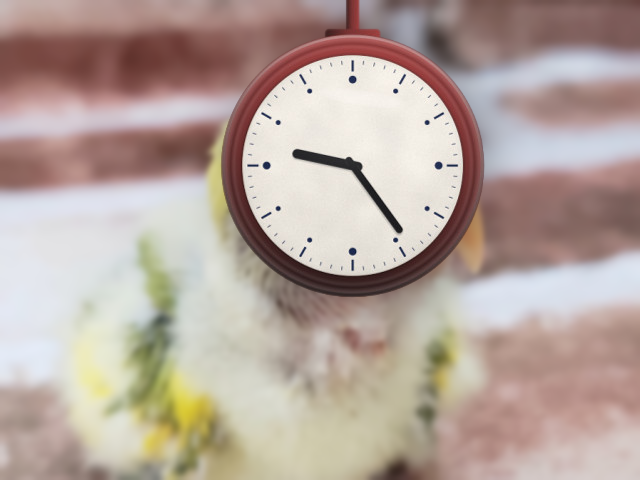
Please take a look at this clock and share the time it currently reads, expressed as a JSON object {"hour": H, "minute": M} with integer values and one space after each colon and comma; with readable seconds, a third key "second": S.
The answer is {"hour": 9, "minute": 24}
